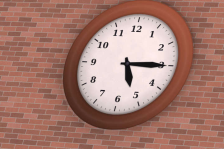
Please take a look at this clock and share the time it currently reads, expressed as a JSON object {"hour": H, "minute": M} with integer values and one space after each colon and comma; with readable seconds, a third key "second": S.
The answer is {"hour": 5, "minute": 15}
